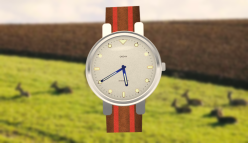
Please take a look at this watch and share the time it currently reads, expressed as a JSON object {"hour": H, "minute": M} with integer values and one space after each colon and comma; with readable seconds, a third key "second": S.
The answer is {"hour": 5, "minute": 40}
